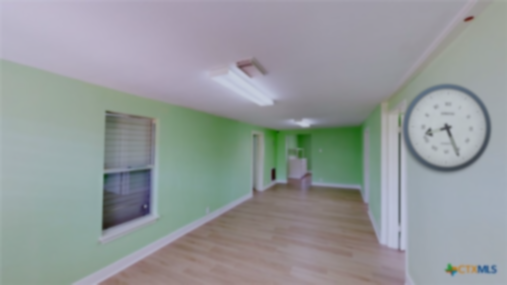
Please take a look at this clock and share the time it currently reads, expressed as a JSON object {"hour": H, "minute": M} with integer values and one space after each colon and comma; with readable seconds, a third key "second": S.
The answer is {"hour": 8, "minute": 26}
